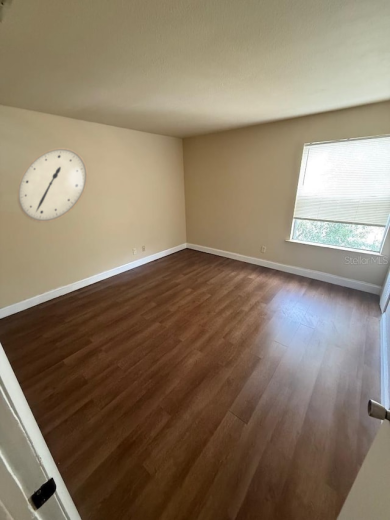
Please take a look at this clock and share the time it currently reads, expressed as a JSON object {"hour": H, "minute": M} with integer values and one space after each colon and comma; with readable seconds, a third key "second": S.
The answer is {"hour": 12, "minute": 32}
